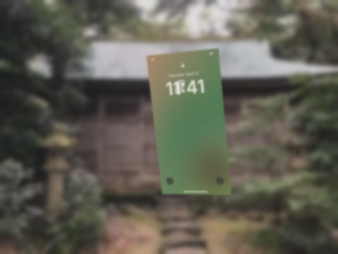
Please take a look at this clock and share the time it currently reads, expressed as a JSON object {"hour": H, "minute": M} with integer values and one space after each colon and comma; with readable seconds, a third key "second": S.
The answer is {"hour": 11, "minute": 41}
